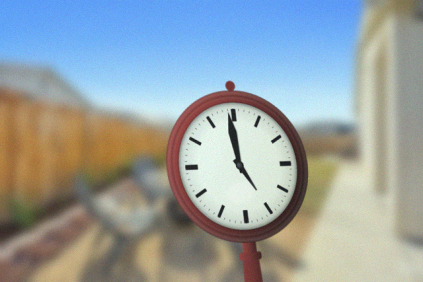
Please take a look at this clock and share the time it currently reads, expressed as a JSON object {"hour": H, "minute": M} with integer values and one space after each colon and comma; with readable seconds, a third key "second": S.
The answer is {"hour": 4, "minute": 59}
